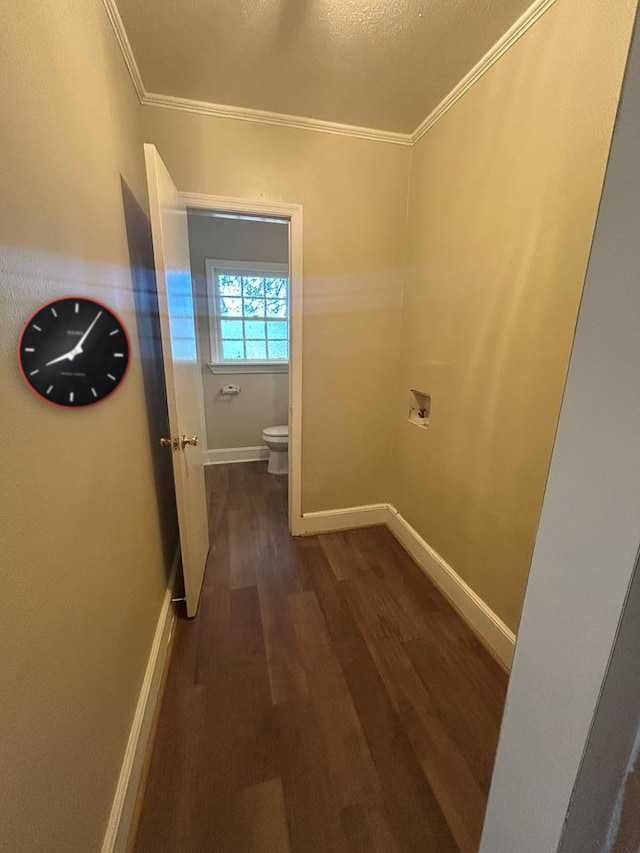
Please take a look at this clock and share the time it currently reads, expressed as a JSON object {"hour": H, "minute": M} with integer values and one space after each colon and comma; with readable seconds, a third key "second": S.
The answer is {"hour": 8, "minute": 5}
